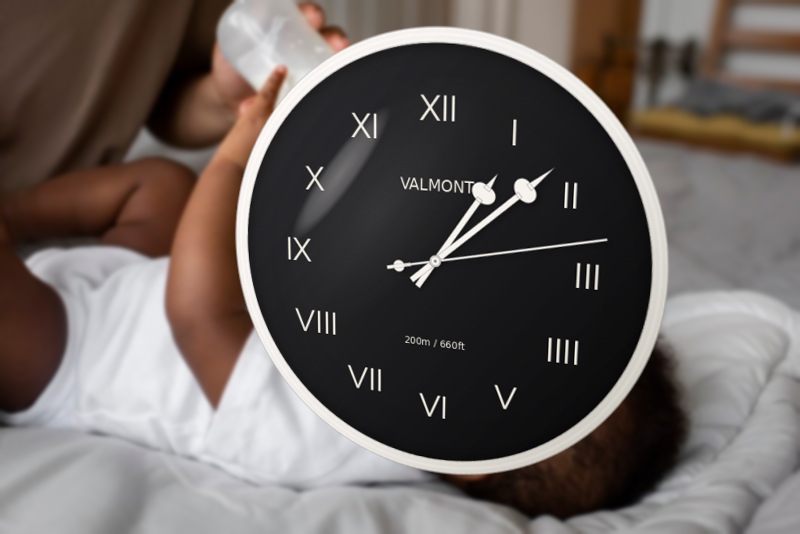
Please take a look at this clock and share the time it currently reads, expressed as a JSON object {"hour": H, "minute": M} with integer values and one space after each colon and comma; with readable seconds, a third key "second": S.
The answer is {"hour": 1, "minute": 8, "second": 13}
